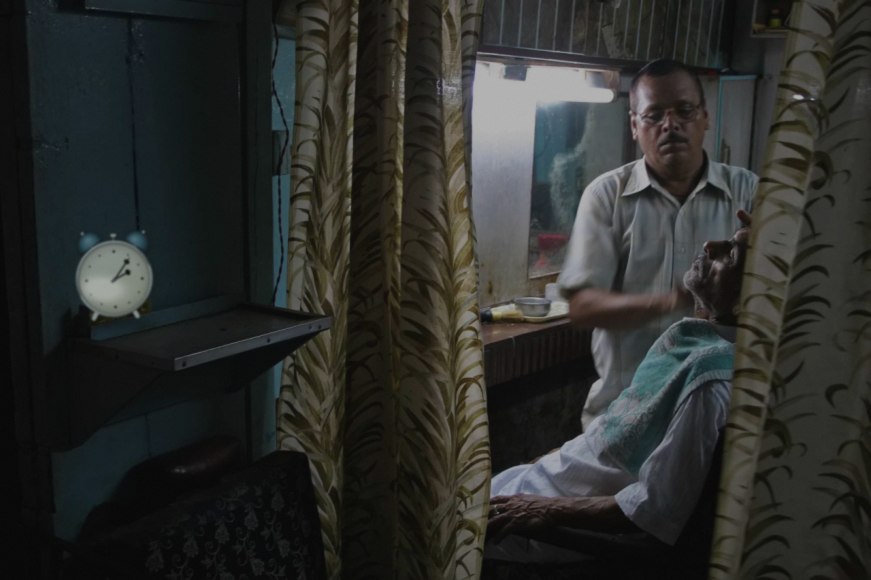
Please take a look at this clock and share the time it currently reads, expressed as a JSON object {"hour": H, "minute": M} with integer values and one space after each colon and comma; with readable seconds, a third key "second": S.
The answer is {"hour": 2, "minute": 6}
